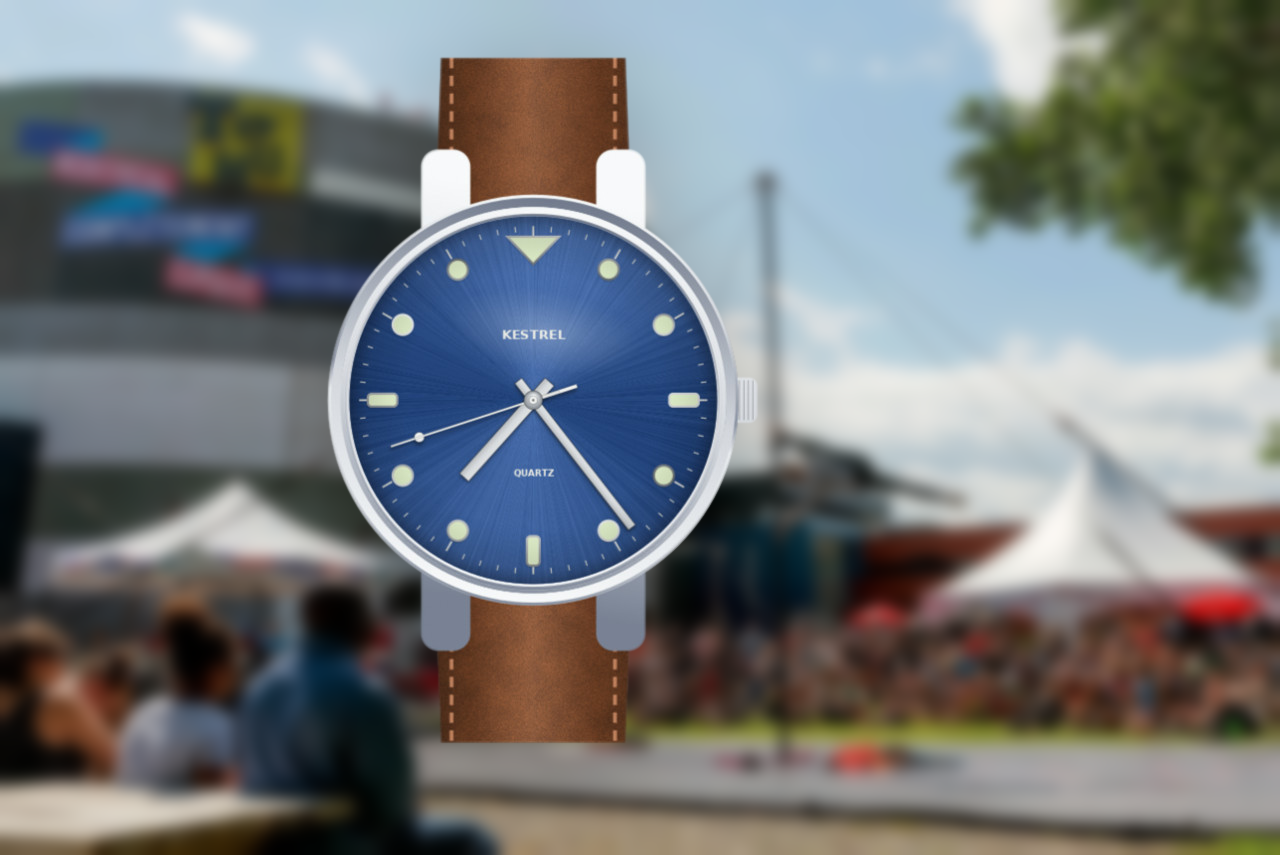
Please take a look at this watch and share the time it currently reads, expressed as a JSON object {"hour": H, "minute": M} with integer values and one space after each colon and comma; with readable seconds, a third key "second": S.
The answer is {"hour": 7, "minute": 23, "second": 42}
